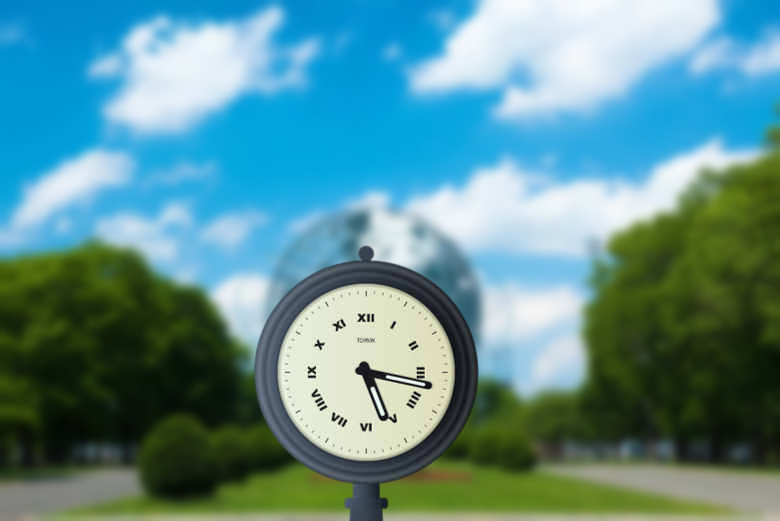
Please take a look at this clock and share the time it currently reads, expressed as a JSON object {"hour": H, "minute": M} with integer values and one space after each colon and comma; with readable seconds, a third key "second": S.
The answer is {"hour": 5, "minute": 17}
